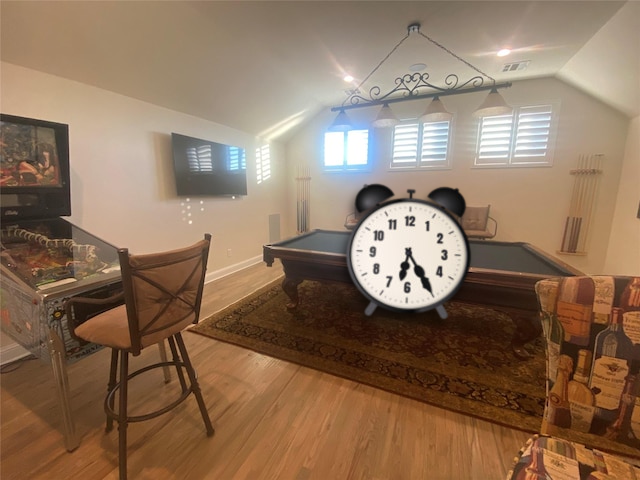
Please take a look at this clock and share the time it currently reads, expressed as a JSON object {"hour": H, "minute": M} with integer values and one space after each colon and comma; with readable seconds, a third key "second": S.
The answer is {"hour": 6, "minute": 25}
